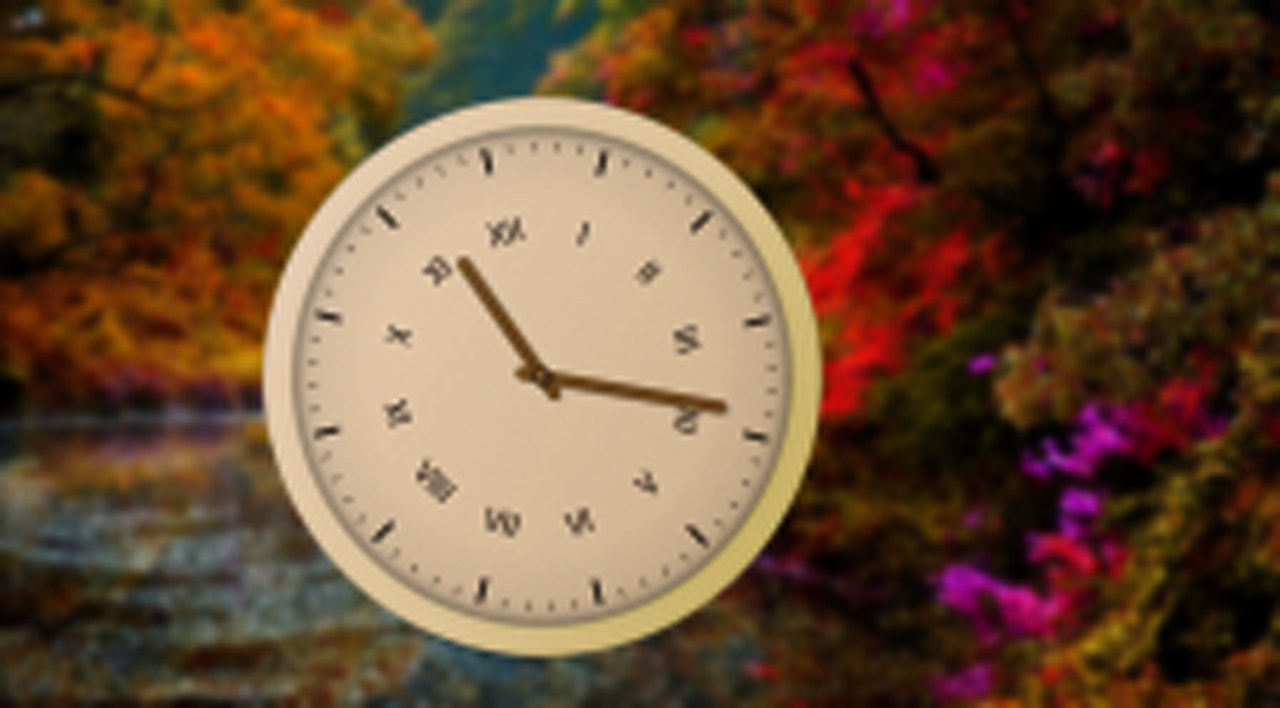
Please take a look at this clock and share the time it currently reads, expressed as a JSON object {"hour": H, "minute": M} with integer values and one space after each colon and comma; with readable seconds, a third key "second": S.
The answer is {"hour": 11, "minute": 19}
